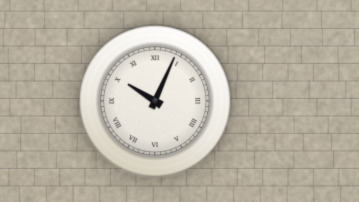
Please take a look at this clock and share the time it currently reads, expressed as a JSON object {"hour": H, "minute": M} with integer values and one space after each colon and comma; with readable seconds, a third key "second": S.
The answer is {"hour": 10, "minute": 4}
